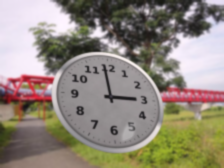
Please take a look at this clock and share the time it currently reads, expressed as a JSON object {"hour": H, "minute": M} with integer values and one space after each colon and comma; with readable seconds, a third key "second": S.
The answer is {"hour": 2, "minute": 59}
